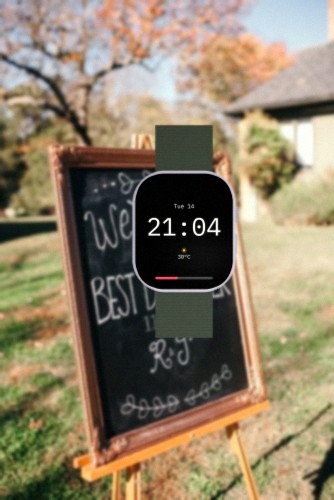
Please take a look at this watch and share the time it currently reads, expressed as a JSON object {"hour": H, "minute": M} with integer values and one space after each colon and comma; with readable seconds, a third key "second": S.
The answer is {"hour": 21, "minute": 4}
